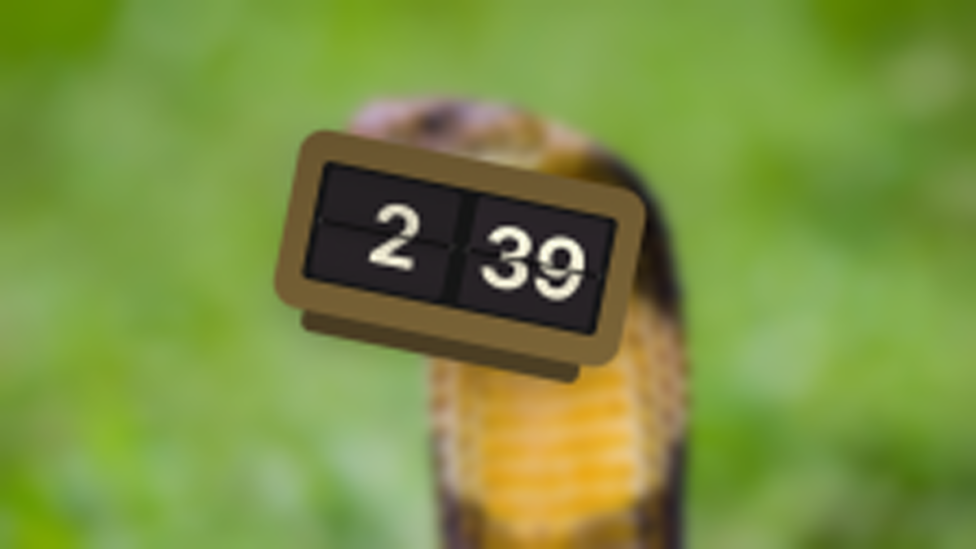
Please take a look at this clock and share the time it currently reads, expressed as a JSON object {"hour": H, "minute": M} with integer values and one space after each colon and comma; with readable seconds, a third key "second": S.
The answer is {"hour": 2, "minute": 39}
